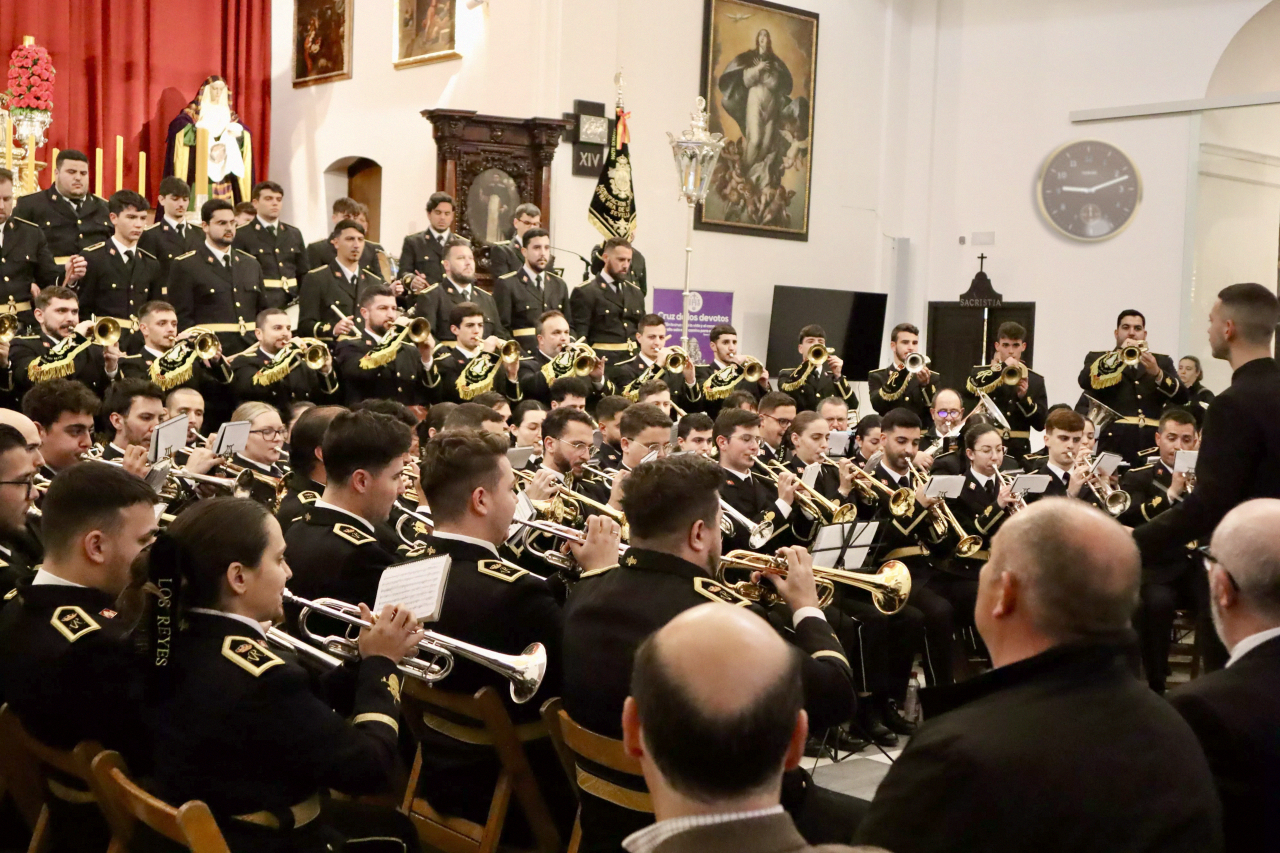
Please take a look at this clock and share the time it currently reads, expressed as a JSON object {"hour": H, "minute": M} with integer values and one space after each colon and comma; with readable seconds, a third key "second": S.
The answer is {"hour": 9, "minute": 12}
